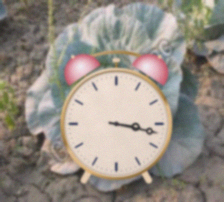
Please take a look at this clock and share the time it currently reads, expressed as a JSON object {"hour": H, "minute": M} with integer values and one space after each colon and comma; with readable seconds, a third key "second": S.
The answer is {"hour": 3, "minute": 17}
